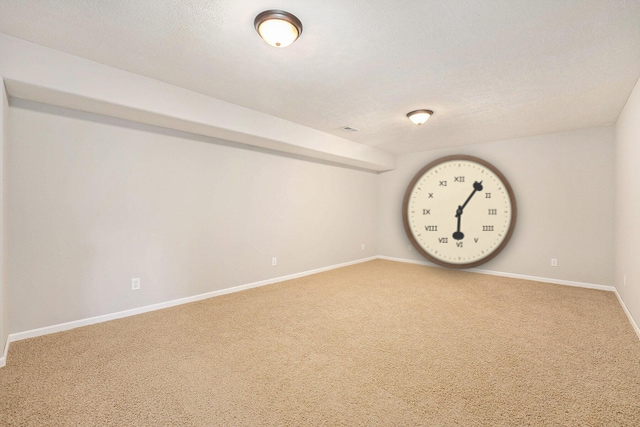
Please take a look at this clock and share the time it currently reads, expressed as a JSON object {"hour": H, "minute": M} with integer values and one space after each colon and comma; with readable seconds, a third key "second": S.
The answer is {"hour": 6, "minute": 6}
